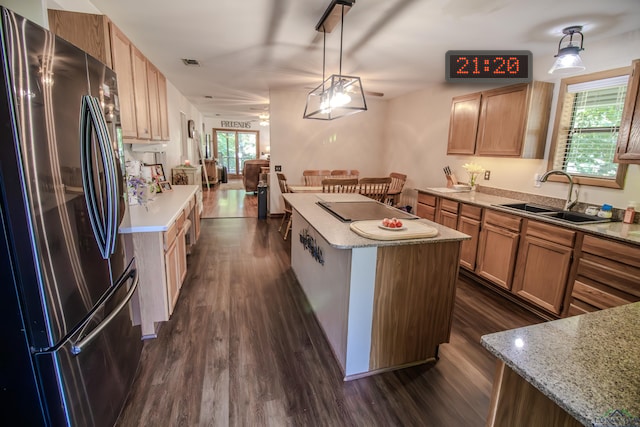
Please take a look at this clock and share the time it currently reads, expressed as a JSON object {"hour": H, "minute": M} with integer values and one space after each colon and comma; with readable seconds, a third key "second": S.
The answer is {"hour": 21, "minute": 20}
